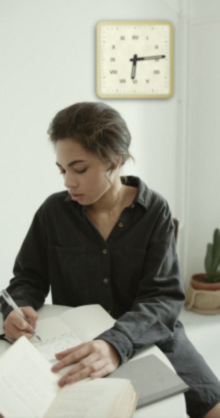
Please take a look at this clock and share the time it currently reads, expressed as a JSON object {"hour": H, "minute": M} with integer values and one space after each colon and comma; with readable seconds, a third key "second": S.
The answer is {"hour": 6, "minute": 14}
